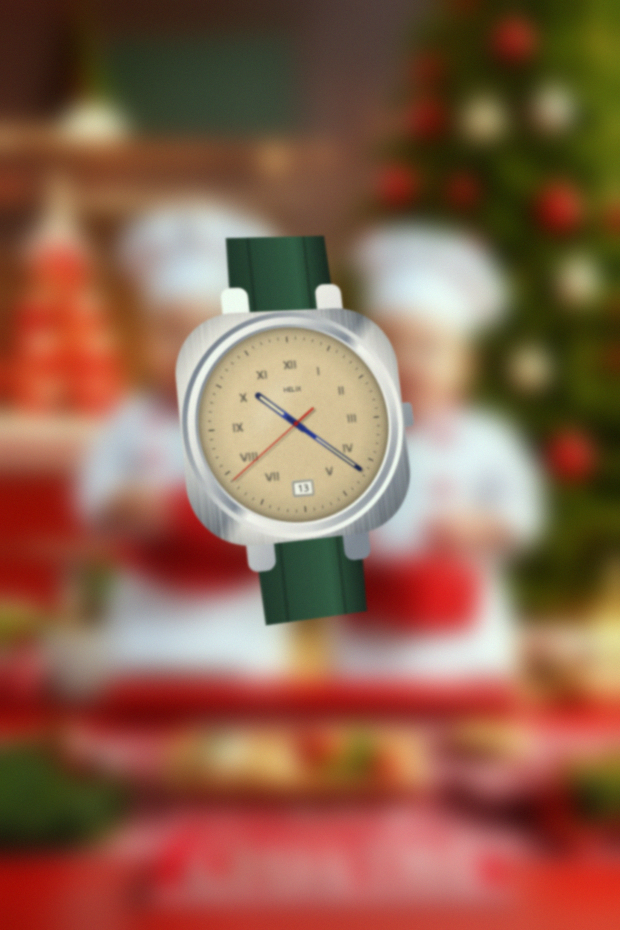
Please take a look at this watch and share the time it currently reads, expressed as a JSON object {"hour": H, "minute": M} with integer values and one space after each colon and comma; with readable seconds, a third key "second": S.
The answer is {"hour": 10, "minute": 21, "second": 39}
